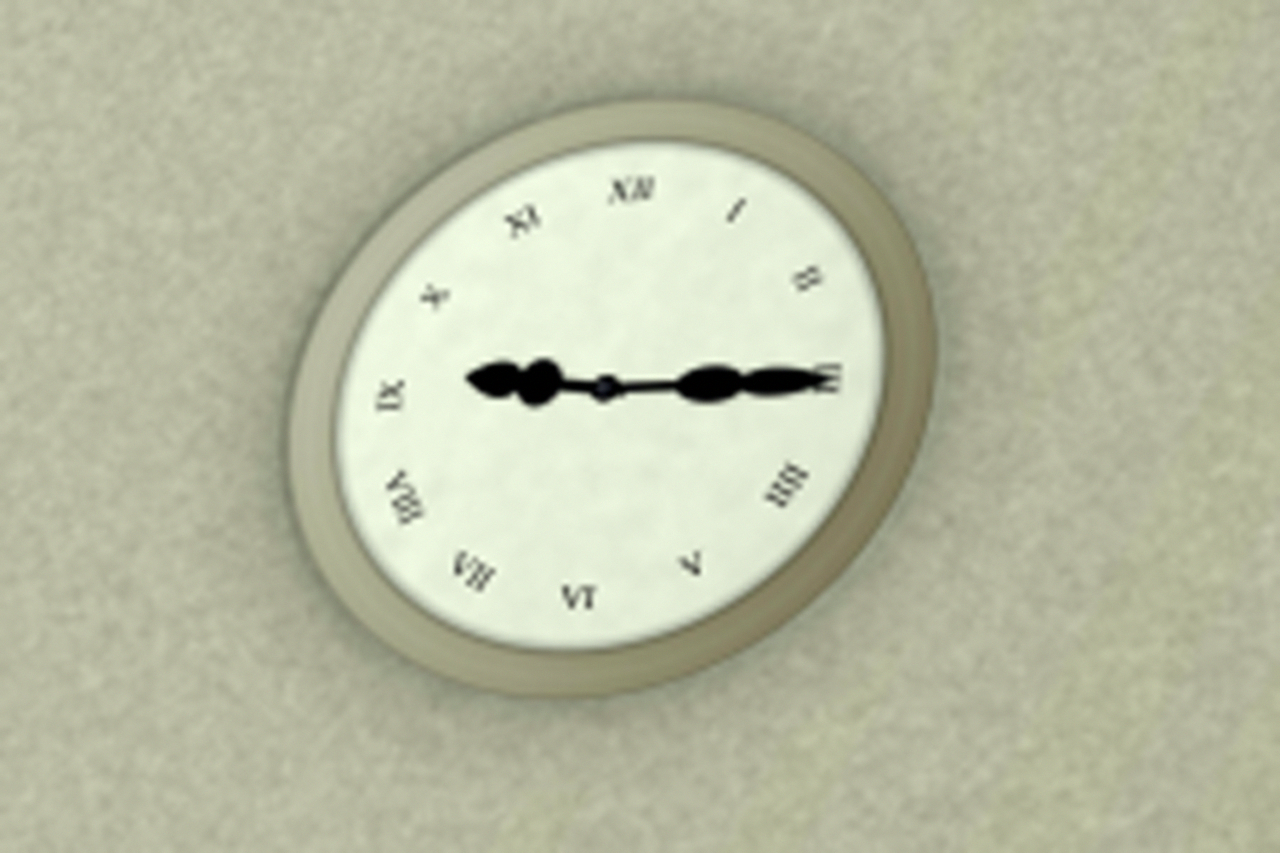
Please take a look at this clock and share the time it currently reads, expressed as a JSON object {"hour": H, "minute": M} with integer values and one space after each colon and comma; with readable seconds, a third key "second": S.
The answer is {"hour": 9, "minute": 15}
